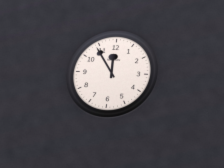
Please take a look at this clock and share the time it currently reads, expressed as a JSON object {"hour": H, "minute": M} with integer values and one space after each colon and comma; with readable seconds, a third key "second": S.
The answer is {"hour": 11, "minute": 54}
